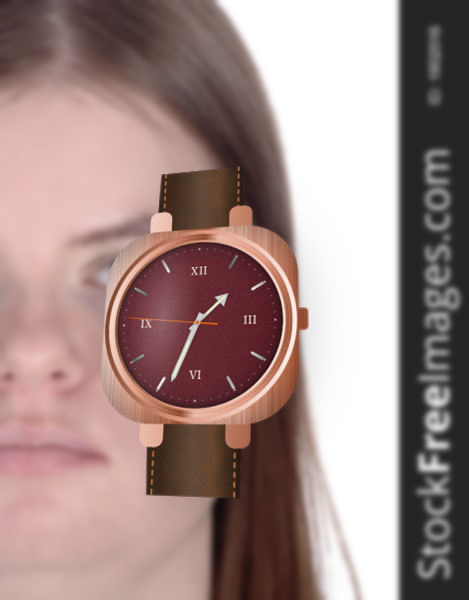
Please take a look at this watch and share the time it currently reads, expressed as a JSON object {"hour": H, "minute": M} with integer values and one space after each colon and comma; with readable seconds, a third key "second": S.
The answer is {"hour": 1, "minute": 33, "second": 46}
